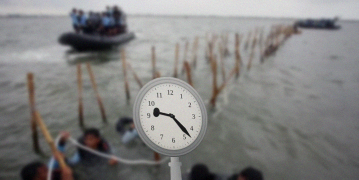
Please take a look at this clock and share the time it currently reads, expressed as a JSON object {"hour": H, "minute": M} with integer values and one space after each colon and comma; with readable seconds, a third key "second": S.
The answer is {"hour": 9, "minute": 23}
